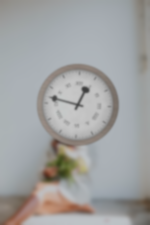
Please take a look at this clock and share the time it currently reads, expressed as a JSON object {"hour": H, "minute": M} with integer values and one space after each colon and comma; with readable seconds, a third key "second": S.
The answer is {"hour": 12, "minute": 47}
